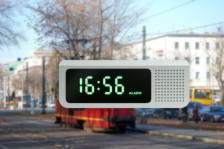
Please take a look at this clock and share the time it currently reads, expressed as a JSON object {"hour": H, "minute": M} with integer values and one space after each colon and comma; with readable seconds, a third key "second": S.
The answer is {"hour": 16, "minute": 56}
